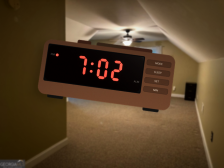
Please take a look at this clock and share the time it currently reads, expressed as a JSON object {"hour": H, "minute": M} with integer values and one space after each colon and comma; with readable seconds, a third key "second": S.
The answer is {"hour": 7, "minute": 2}
